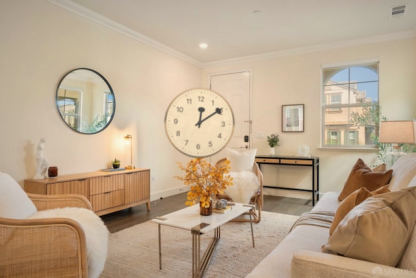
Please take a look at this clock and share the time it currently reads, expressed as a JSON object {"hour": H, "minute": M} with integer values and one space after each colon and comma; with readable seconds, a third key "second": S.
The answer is {"hour": 12, "minute": 9}
